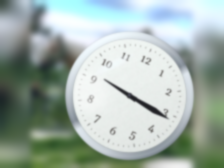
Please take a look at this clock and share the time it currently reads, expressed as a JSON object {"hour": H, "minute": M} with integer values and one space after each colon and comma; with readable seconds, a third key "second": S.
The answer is {"hour": 9, "minute": 16}
